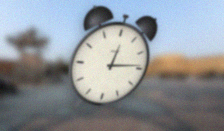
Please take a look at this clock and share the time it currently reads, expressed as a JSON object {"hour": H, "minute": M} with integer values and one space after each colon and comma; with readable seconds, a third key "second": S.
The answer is {"hour": 12, "minute": 14}
